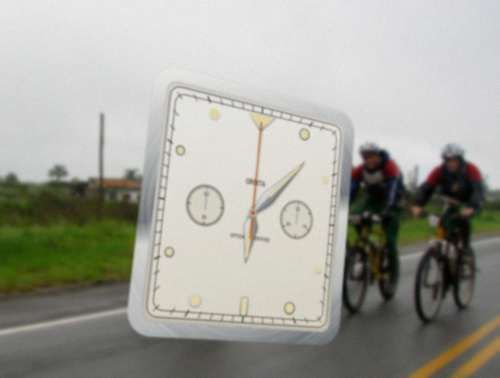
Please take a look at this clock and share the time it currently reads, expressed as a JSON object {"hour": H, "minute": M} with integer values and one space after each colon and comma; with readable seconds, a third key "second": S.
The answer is {"hour": 6, "minute": 7}
